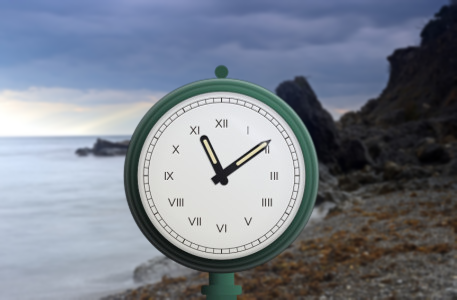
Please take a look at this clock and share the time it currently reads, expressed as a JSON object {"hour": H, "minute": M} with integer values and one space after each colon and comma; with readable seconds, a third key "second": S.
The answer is {"hour": 11, "minute": 9}
